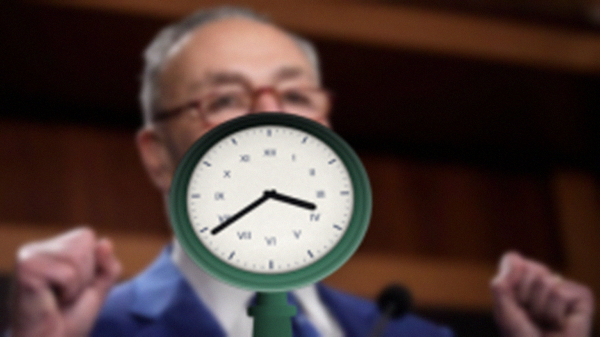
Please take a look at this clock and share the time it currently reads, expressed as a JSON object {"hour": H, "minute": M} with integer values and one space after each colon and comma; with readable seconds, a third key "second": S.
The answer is {"hour": 3, "minute": 39}
